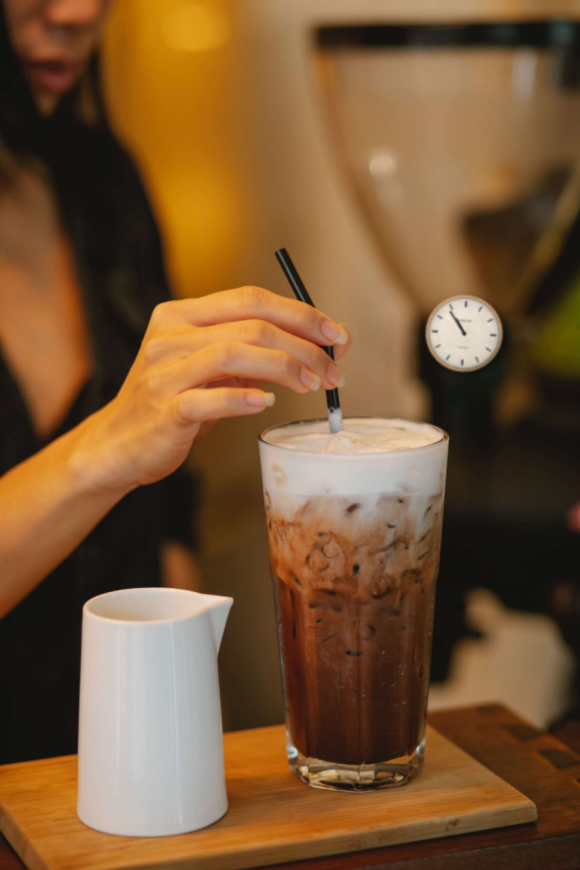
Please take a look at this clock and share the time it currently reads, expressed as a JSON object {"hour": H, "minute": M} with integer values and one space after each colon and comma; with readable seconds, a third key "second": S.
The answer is {"hour": 10, "minute": 54}
